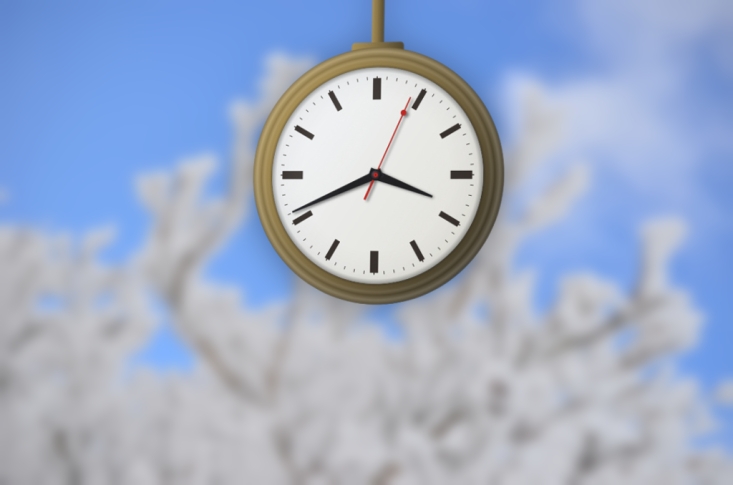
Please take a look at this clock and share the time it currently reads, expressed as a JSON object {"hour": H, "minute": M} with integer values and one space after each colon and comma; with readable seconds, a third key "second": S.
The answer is {"hour": 3, "minute": 41, "second": 4}
